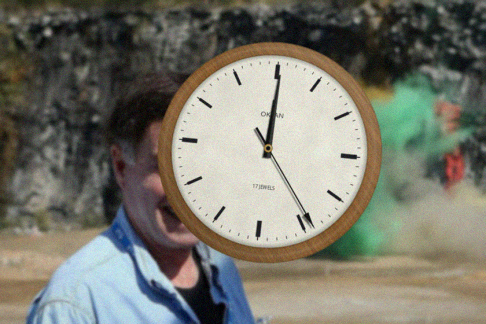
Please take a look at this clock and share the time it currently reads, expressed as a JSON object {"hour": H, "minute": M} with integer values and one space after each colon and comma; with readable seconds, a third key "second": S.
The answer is {"hour": 12, "minute": 0, "second": 24}
